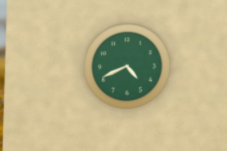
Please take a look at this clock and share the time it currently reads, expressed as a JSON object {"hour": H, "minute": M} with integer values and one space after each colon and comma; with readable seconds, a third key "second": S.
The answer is {"hour": 4, "minute": 41}
